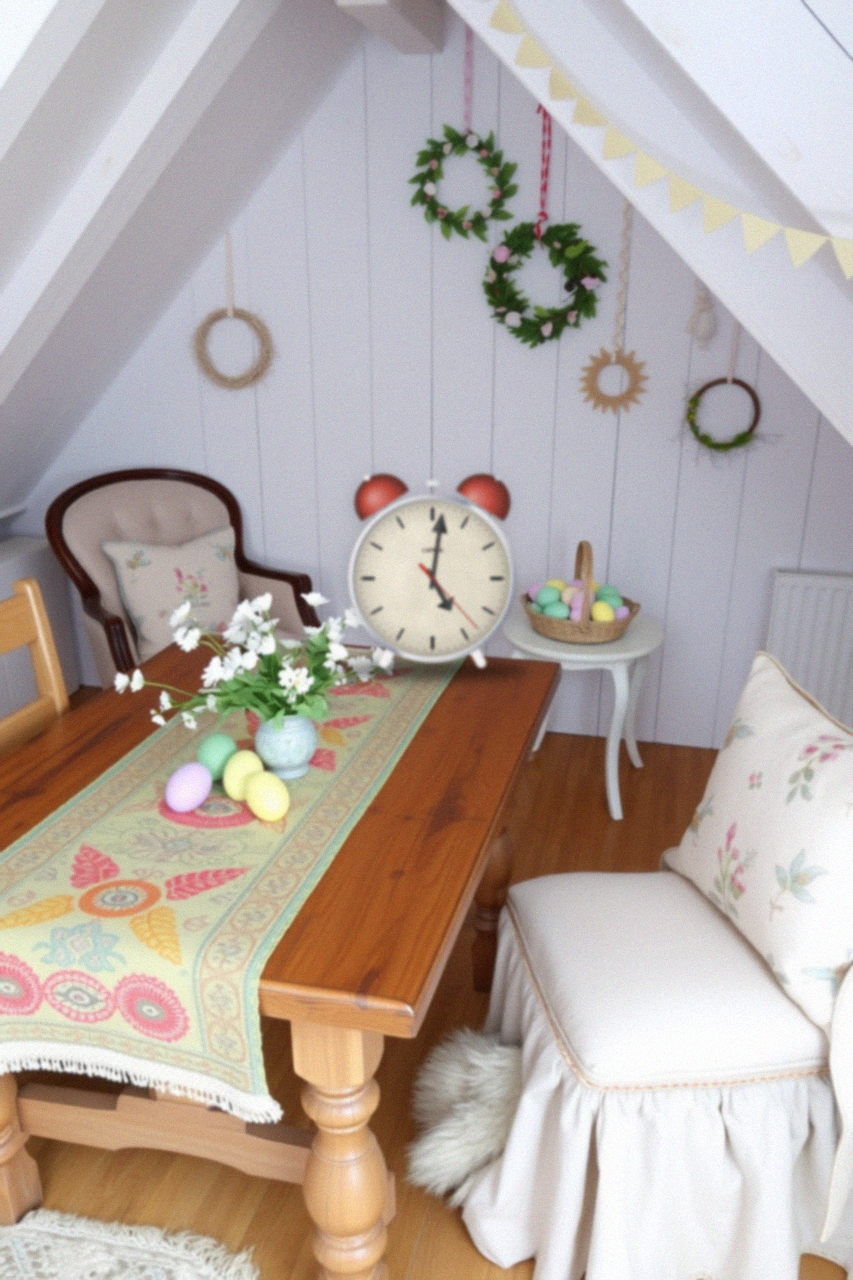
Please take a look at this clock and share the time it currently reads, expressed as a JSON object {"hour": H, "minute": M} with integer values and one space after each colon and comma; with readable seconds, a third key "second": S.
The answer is {"hour": 5, "minute": 1, "second": 23}
